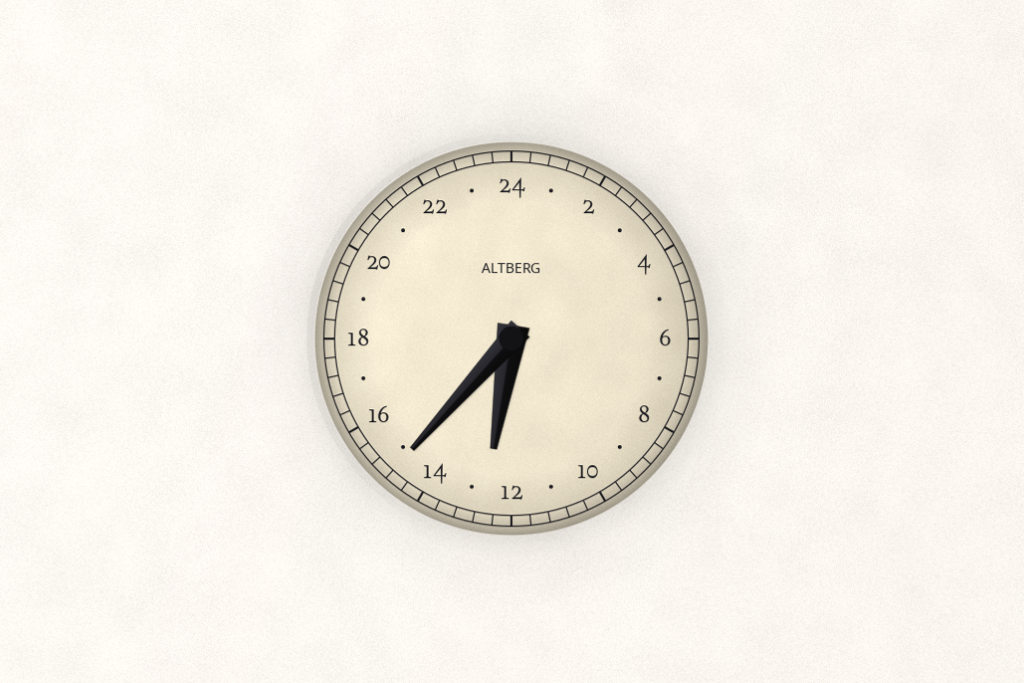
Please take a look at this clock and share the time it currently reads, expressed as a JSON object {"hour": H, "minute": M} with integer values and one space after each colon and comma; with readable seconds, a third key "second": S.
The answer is {"hour": 12, "minute": 37}
